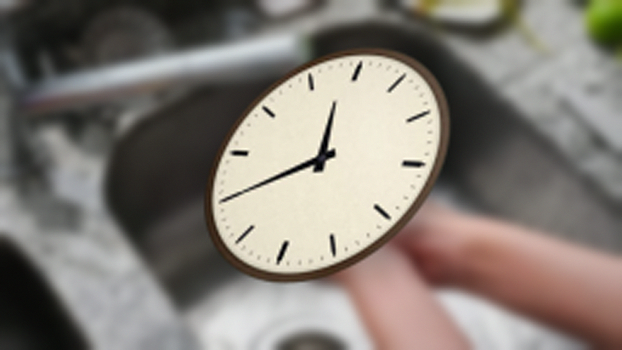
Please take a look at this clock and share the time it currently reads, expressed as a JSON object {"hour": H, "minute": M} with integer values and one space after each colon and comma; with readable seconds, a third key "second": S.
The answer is {"hour": 11, "minute": 40}
